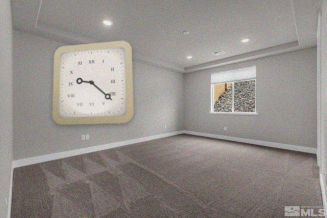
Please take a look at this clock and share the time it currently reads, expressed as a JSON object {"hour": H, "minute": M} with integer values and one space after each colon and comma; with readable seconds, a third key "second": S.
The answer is {"hour": 9, "minute": 22}
